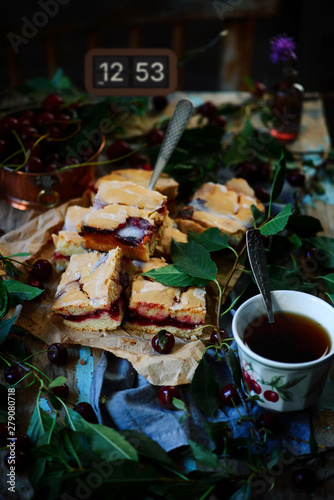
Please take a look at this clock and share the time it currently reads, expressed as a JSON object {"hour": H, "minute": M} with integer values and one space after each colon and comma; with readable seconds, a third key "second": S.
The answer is {"hour": 12, "minute": 53}
